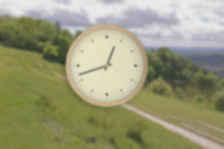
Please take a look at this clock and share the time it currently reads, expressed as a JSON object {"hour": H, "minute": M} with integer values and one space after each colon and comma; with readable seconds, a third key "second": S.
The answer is {"hour": 12, "minute": 42}
